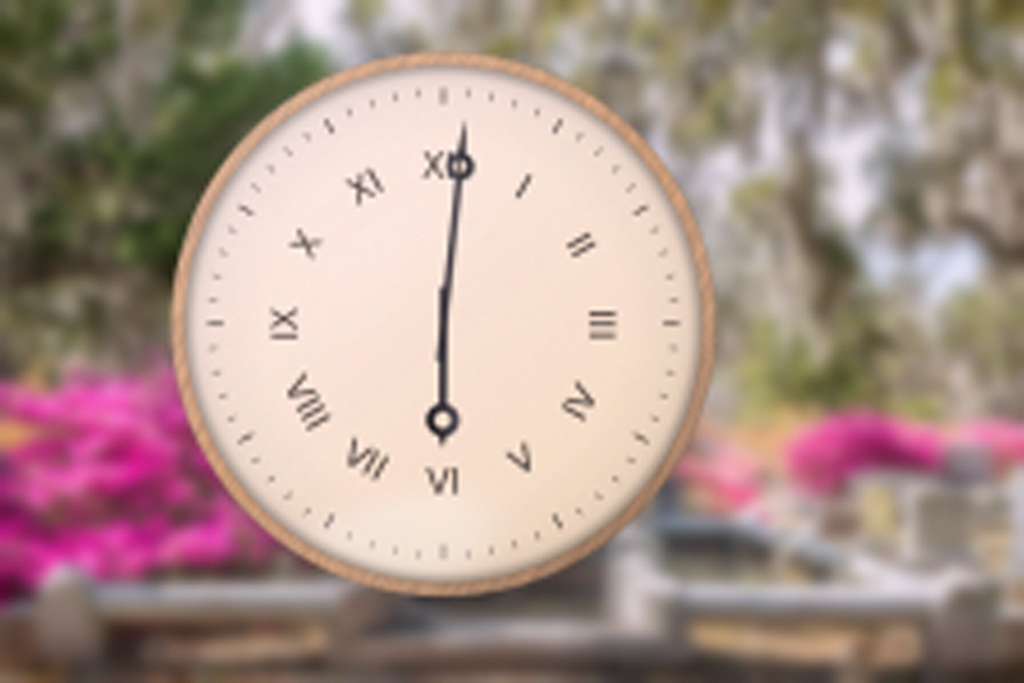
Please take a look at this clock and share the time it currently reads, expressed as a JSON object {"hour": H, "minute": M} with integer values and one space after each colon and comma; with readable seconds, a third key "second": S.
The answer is {"hour": 6, "minute": 1}
